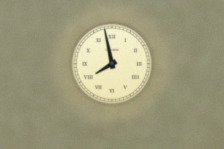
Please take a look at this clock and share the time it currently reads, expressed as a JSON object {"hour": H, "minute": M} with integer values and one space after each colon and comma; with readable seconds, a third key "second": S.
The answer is {"hour": 7, "minute": 58}
